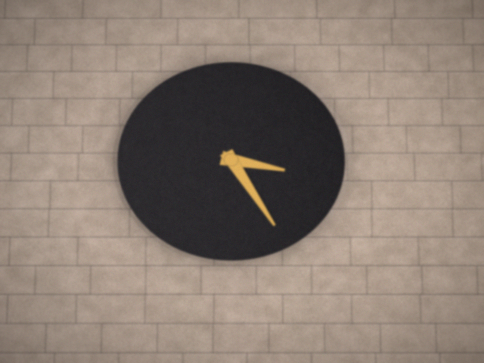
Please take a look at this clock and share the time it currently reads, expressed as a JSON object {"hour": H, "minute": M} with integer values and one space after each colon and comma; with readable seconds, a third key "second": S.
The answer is {"hour": 3, "minute": 25}
